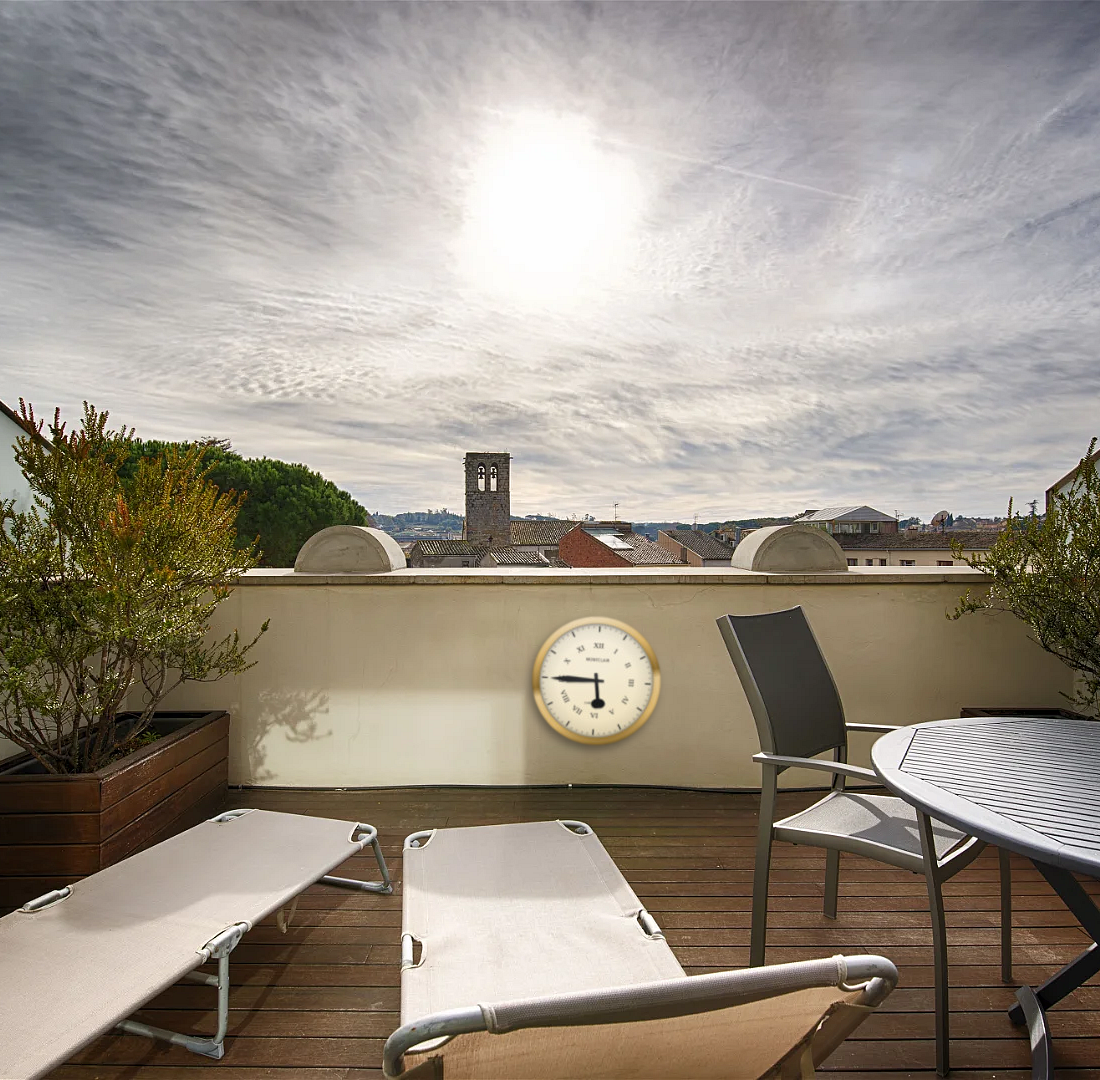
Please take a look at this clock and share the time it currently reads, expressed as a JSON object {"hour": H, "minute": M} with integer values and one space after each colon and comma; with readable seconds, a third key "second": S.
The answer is {"hour": 5, "minute": 45}
